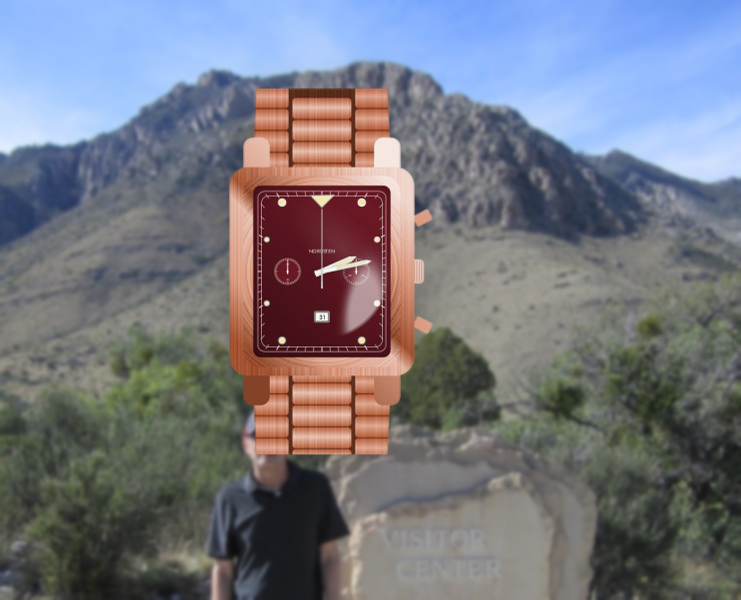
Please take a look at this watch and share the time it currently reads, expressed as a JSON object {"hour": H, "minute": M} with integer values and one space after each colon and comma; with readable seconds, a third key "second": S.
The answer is {"hour": 2, "minute": 13}
